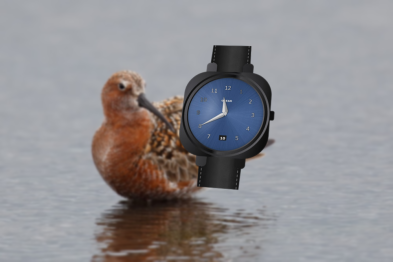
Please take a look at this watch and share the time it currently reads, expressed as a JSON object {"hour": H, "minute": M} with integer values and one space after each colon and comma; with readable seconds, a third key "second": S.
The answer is {"hour": 11, "minute": 40}
